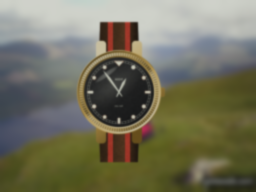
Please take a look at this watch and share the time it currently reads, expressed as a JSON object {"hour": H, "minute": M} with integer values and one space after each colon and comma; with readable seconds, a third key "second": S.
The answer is {"hour": 12, "minute": 54}
